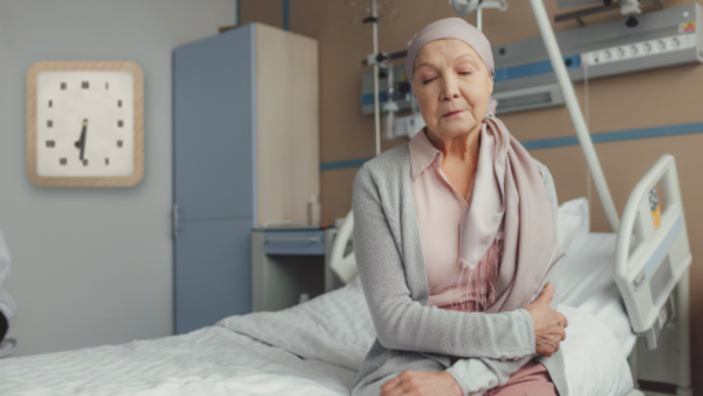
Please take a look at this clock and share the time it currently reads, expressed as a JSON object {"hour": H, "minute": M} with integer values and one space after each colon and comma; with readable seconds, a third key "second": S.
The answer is {"hour": 6, "minute": 31}
